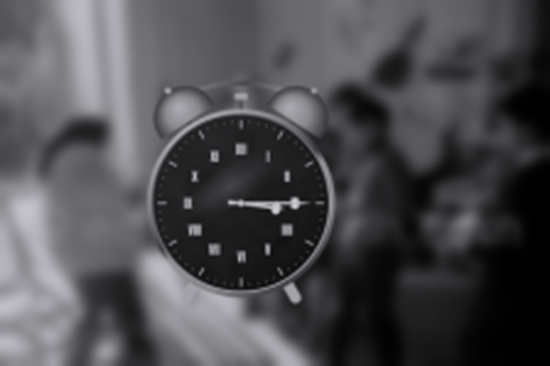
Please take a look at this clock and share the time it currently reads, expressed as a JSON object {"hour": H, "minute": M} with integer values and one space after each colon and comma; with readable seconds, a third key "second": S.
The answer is {"hour": 3, "minute": 15}
